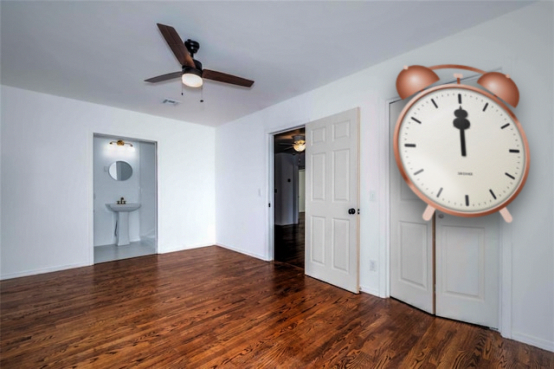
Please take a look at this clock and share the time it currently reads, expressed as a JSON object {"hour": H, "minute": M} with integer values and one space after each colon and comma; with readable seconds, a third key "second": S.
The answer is {"hour": 12, "minute": 0}
